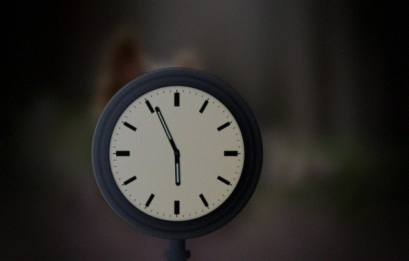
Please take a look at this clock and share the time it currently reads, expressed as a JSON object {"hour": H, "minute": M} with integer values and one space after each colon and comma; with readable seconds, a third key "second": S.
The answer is {"hour": 5, "minute": 56}
